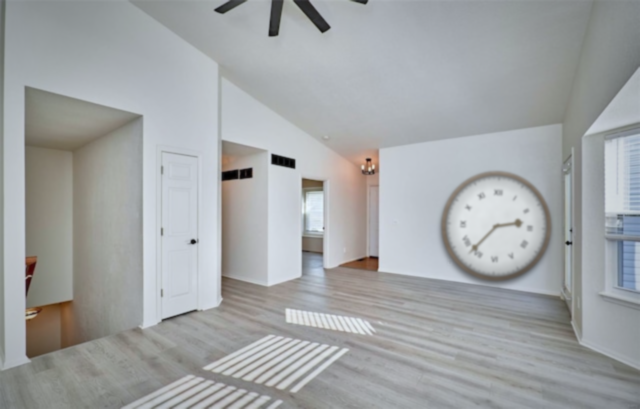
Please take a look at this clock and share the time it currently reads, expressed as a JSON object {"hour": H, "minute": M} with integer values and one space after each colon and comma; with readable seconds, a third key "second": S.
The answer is {"hour": 2, "minute": 37}
